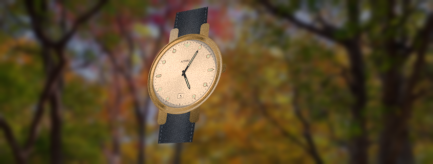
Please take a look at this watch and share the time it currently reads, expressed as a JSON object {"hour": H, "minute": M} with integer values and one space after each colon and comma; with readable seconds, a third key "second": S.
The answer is {"hour": 5, "minute": 5}
